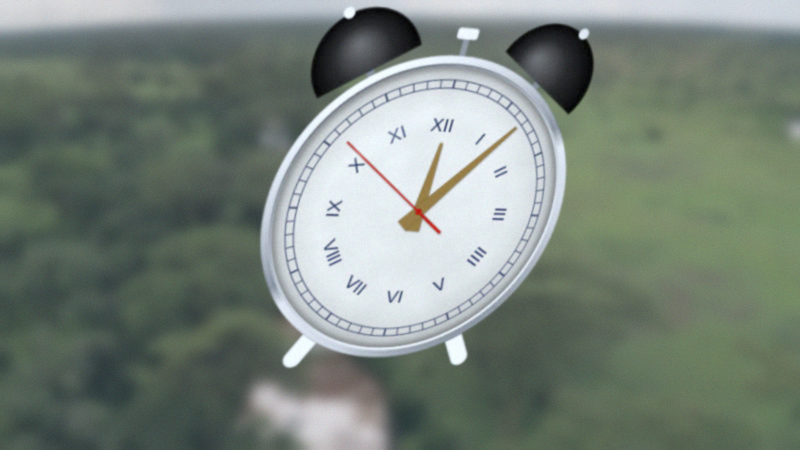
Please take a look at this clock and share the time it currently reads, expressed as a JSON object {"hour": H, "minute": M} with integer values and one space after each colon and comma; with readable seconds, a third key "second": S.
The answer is {"hour": 12, "minute": 6, "second": 51}
